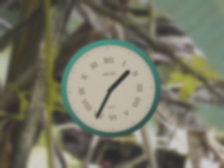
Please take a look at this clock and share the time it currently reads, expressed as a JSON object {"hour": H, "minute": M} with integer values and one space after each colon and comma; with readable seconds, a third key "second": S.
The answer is {"hour": 1, "minute": 35}
